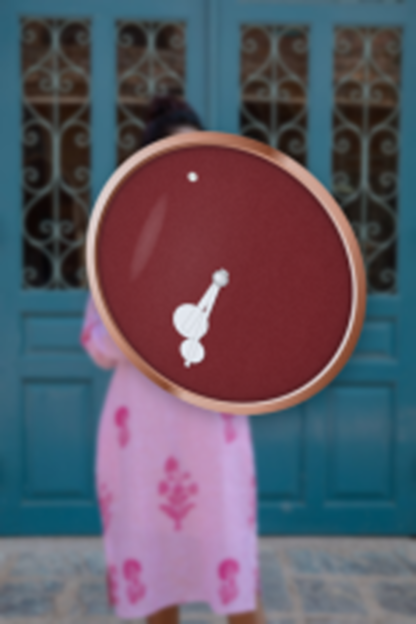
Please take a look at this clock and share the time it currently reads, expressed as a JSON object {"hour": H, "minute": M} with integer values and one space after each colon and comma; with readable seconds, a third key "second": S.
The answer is {"hour": 7, "minute": 36}
